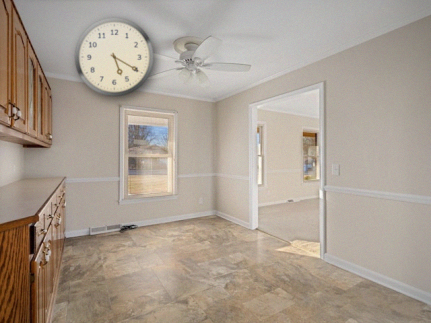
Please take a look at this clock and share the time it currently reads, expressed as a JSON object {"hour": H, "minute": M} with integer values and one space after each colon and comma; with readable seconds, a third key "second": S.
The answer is {"hour": 5, "minute": 20}
